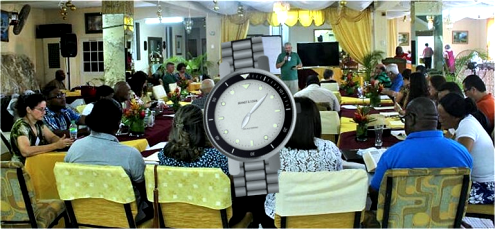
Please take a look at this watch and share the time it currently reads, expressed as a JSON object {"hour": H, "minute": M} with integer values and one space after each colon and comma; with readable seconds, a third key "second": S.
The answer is {"hour": 7, "minute": 8}
